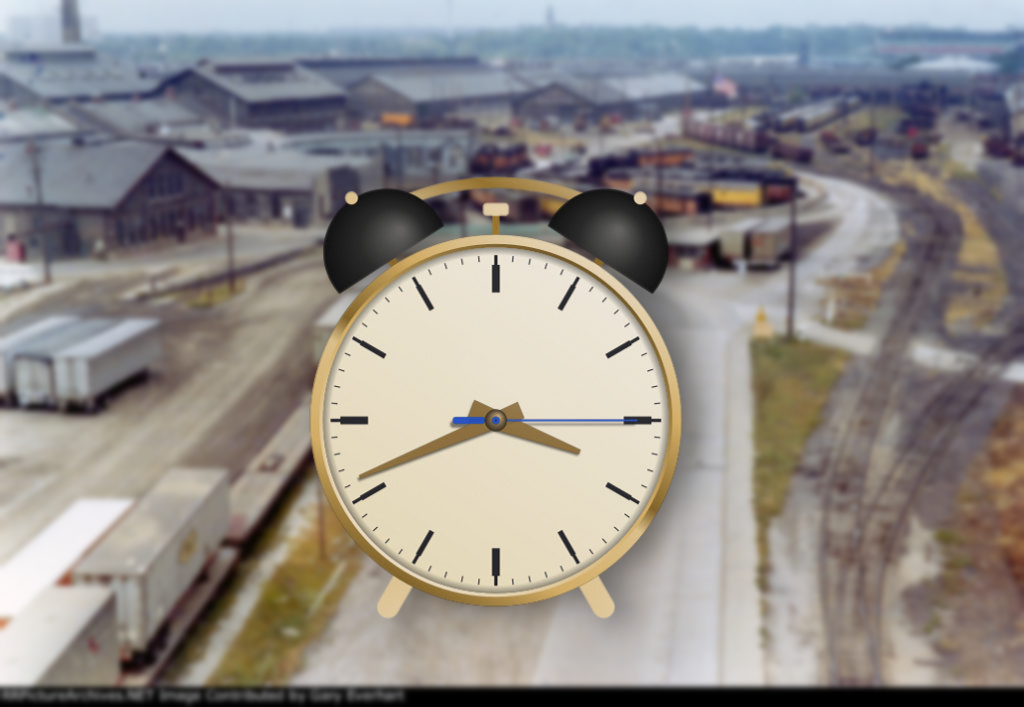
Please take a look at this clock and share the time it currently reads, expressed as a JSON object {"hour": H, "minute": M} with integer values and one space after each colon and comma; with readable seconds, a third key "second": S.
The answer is {"hour": 3, "minute": 41, "second": 15}
